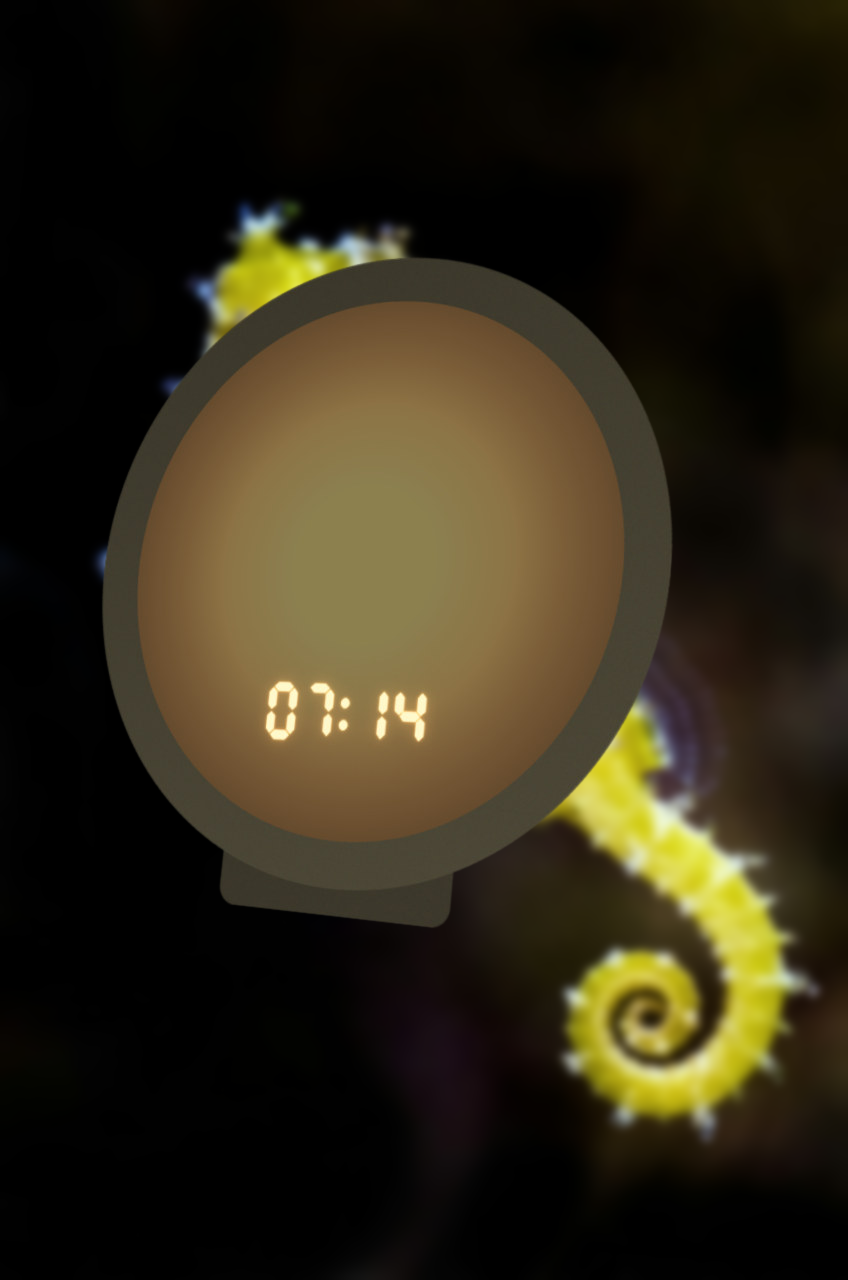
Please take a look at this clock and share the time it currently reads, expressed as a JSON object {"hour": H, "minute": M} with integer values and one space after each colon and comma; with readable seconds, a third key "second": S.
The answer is {"hour": 7, "minute": 14}
